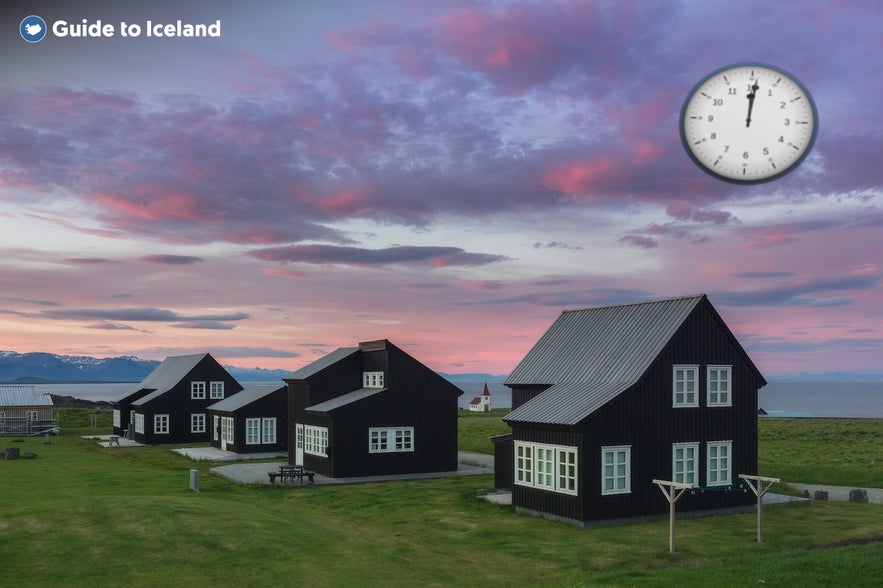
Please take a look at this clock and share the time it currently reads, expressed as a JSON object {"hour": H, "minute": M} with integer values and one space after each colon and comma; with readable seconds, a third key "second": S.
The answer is {"hour": 12, "minute": 1}
